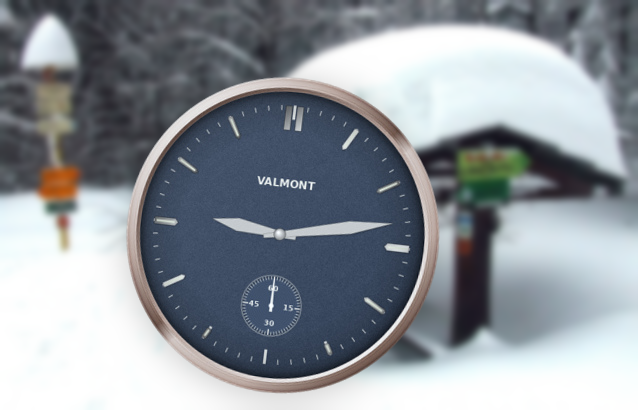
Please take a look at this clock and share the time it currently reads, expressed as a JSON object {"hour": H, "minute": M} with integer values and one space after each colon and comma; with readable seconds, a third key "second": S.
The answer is {"hour": 9, "minute": 13}
